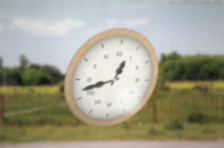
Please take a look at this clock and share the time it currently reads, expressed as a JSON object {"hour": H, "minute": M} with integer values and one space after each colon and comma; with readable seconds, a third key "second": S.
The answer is {"hour": 12, "minute": 42}
